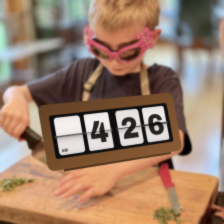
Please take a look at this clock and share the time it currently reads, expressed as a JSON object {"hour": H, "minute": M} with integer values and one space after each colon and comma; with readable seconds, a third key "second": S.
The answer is {"hour": 4, "minute": 26}
